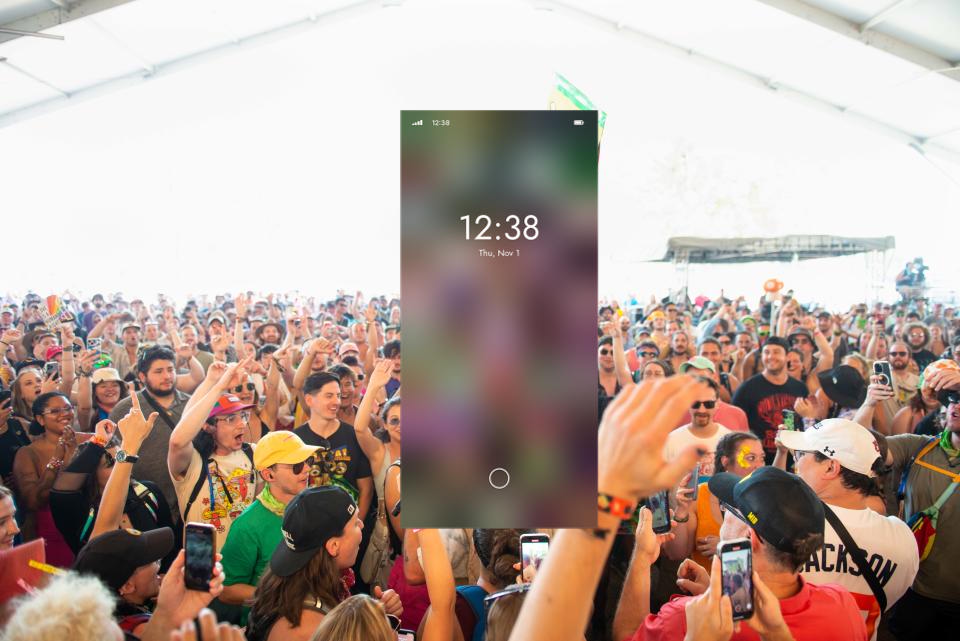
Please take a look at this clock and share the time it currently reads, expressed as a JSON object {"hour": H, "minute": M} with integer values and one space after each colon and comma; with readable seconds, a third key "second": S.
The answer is {"hour": 12, "minute": 38}
